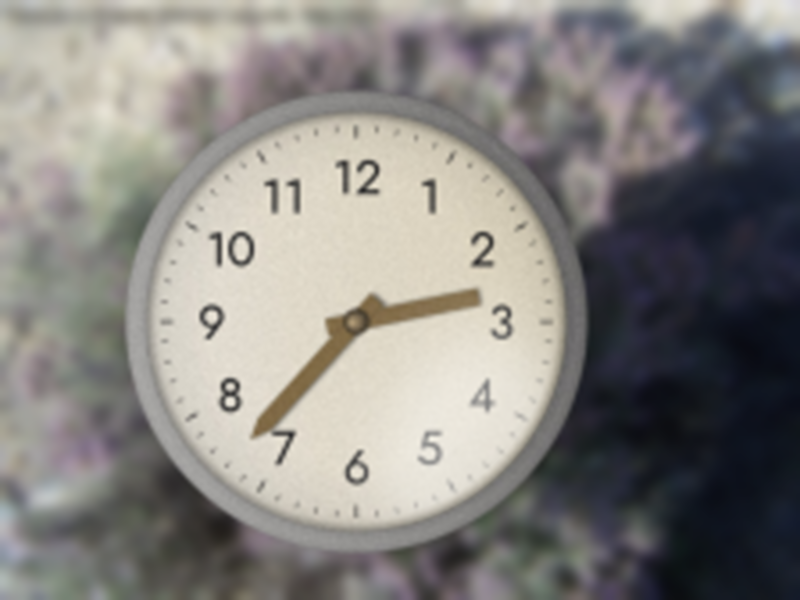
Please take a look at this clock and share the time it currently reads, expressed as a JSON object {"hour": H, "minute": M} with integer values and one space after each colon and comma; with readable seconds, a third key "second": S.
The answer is {"hour": 2, "minute": 37}
